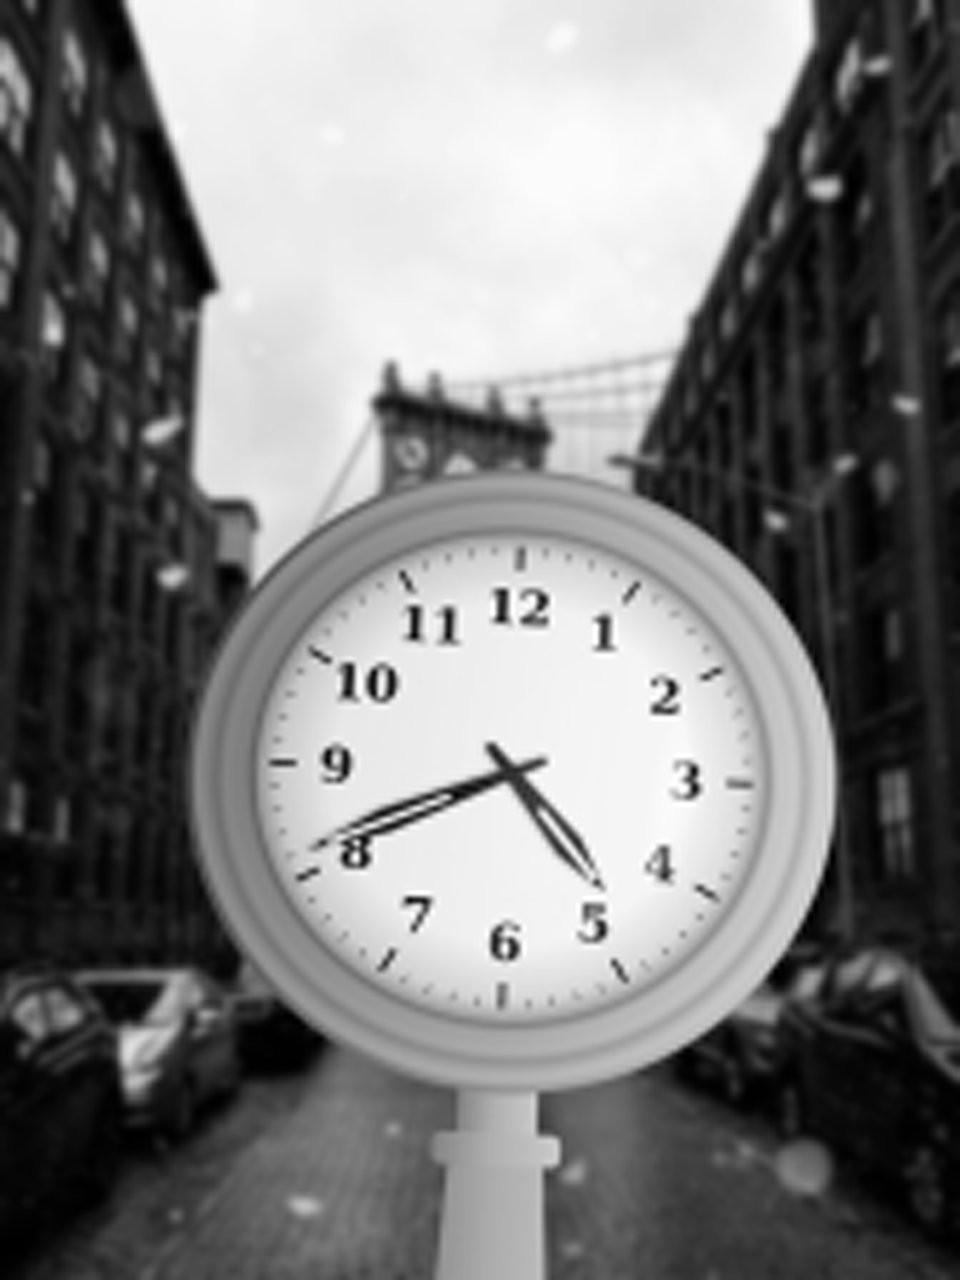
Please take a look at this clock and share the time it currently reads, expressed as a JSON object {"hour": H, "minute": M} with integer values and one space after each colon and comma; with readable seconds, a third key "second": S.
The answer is {"hour": 4, "minute": 41}
